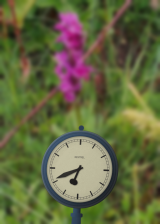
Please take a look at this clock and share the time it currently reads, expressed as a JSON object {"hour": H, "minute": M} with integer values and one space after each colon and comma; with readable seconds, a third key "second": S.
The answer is {"hour": 6, "minute": 41}
